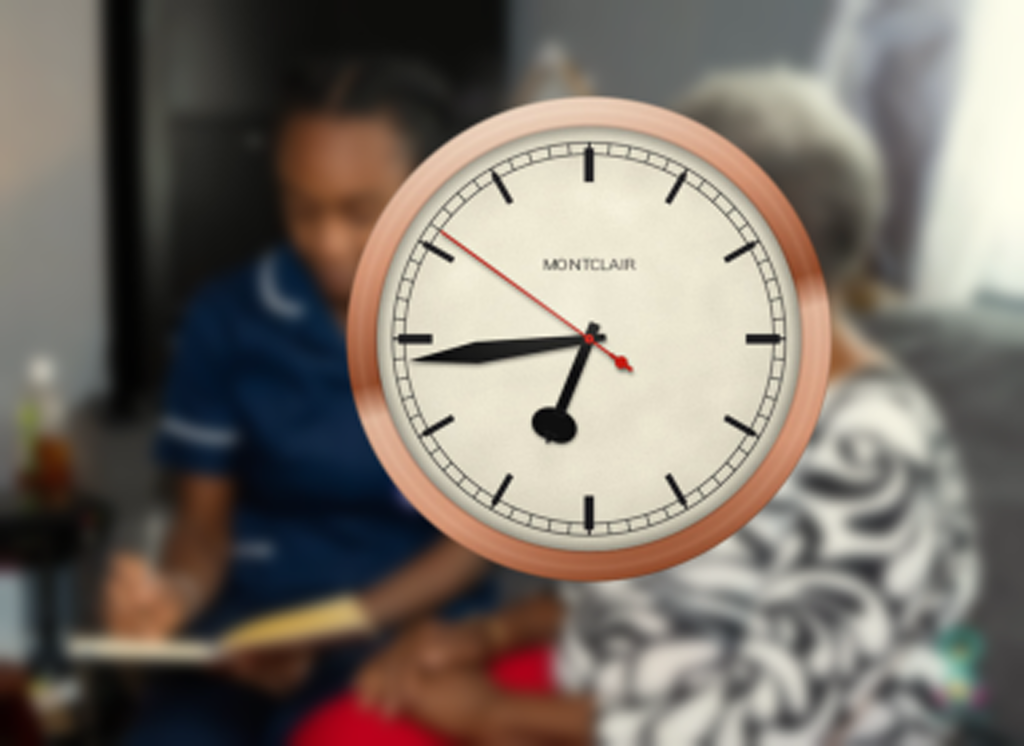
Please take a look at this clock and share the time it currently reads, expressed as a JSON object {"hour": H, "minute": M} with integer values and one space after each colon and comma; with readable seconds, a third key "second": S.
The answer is {"hour": 6, "minute": 43, "second": 51}
